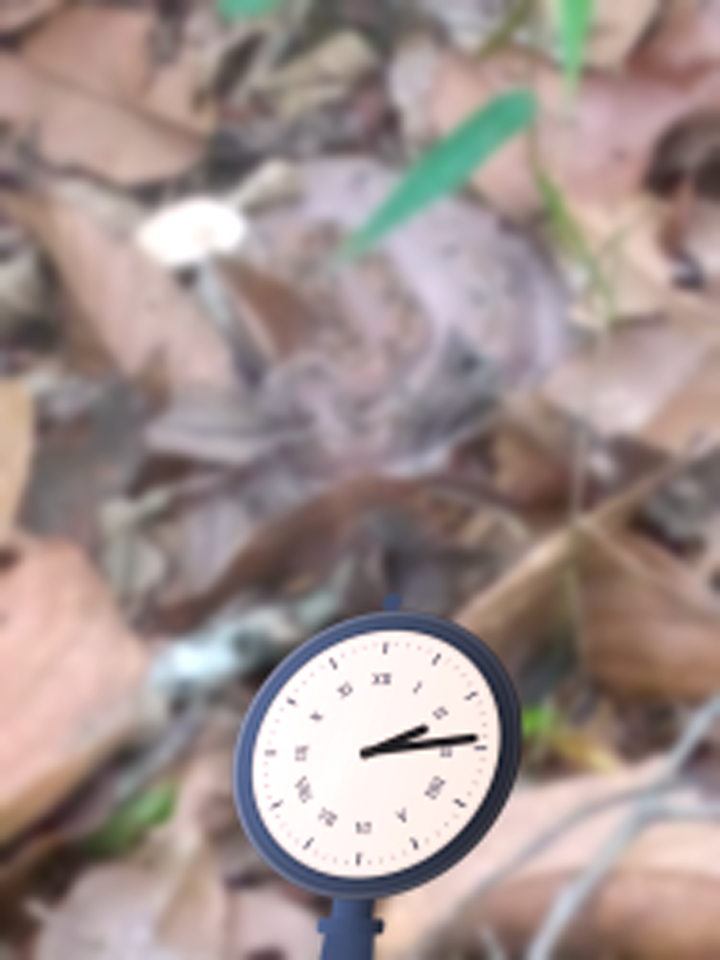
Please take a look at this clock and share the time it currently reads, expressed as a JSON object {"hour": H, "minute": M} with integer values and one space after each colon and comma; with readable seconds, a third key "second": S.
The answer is {"hour": 2, "minute": 14}
